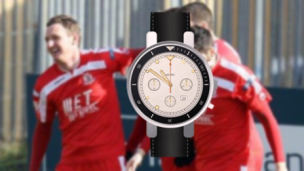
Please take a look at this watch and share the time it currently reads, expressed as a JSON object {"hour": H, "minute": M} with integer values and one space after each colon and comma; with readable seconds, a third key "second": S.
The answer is {"hour": 10, "minute": 51}
